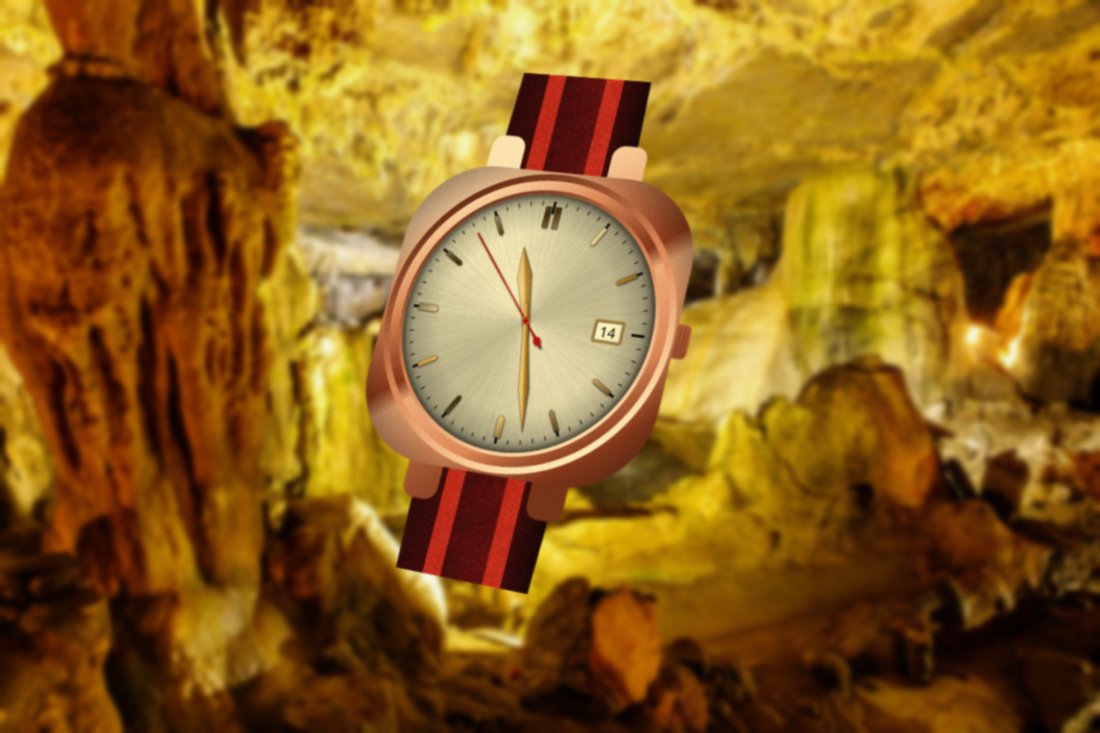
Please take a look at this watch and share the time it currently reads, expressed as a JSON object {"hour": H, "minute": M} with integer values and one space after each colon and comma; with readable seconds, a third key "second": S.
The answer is {"hour": 11, "minute": 27, "second": 53}
